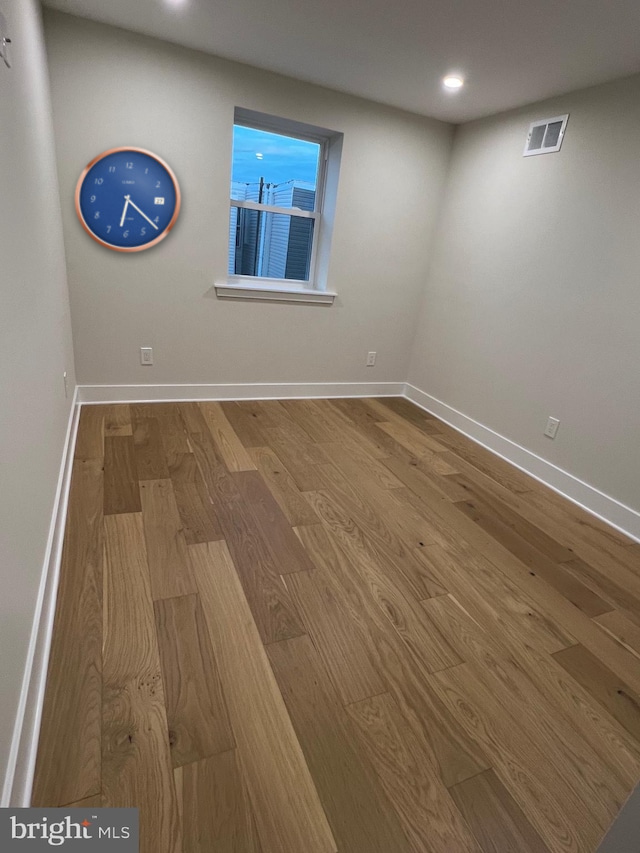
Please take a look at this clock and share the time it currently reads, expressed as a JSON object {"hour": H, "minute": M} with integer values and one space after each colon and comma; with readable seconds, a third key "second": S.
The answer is {"hour": 6, "minute": 22}
